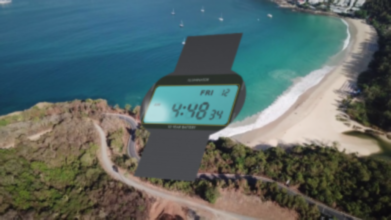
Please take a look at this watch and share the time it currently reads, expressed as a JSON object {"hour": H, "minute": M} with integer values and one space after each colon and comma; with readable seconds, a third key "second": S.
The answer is {"hour": 4, "minute": 48, "second": 34}
